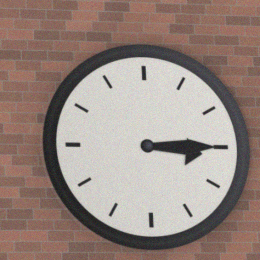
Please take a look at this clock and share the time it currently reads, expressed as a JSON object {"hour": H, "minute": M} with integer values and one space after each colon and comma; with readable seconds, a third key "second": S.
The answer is {"hour": 3, "minute": 15}
